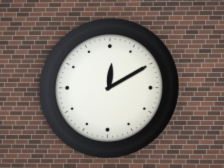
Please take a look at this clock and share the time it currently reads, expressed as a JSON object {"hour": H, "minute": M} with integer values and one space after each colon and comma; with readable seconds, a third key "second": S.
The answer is {"hour": 12, "minute": 10}
